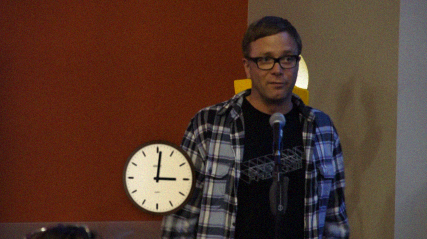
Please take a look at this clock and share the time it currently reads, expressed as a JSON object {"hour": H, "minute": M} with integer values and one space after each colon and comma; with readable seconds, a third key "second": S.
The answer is {"hour": 3, "minute": 1}
